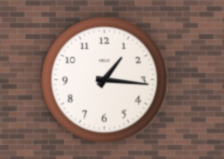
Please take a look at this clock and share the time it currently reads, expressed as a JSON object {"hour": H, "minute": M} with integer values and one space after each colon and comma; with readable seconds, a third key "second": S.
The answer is {"hour": 1, "minute": 16}
